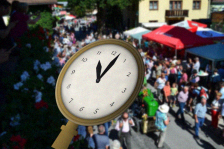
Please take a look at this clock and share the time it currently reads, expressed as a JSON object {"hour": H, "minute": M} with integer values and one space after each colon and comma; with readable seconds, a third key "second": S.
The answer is {"hour": 11, "minute": 2}
